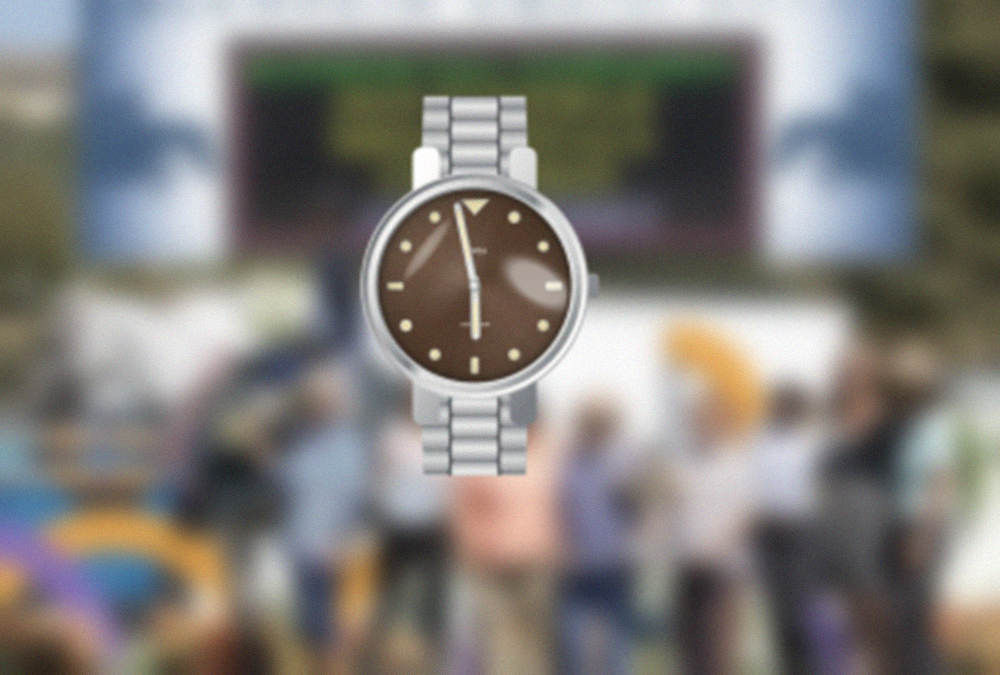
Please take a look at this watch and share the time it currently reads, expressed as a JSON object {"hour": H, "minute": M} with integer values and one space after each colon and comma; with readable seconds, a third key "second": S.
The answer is {"hour": 5, "minute": 58}
